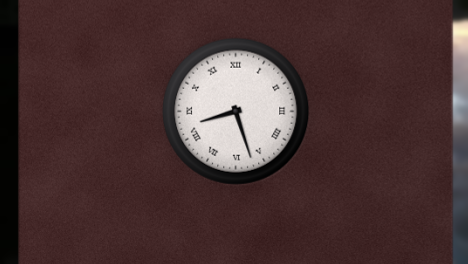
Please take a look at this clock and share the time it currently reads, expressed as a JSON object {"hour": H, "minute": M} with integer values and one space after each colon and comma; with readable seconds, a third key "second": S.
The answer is {"hour": 8, "minute": 27}
